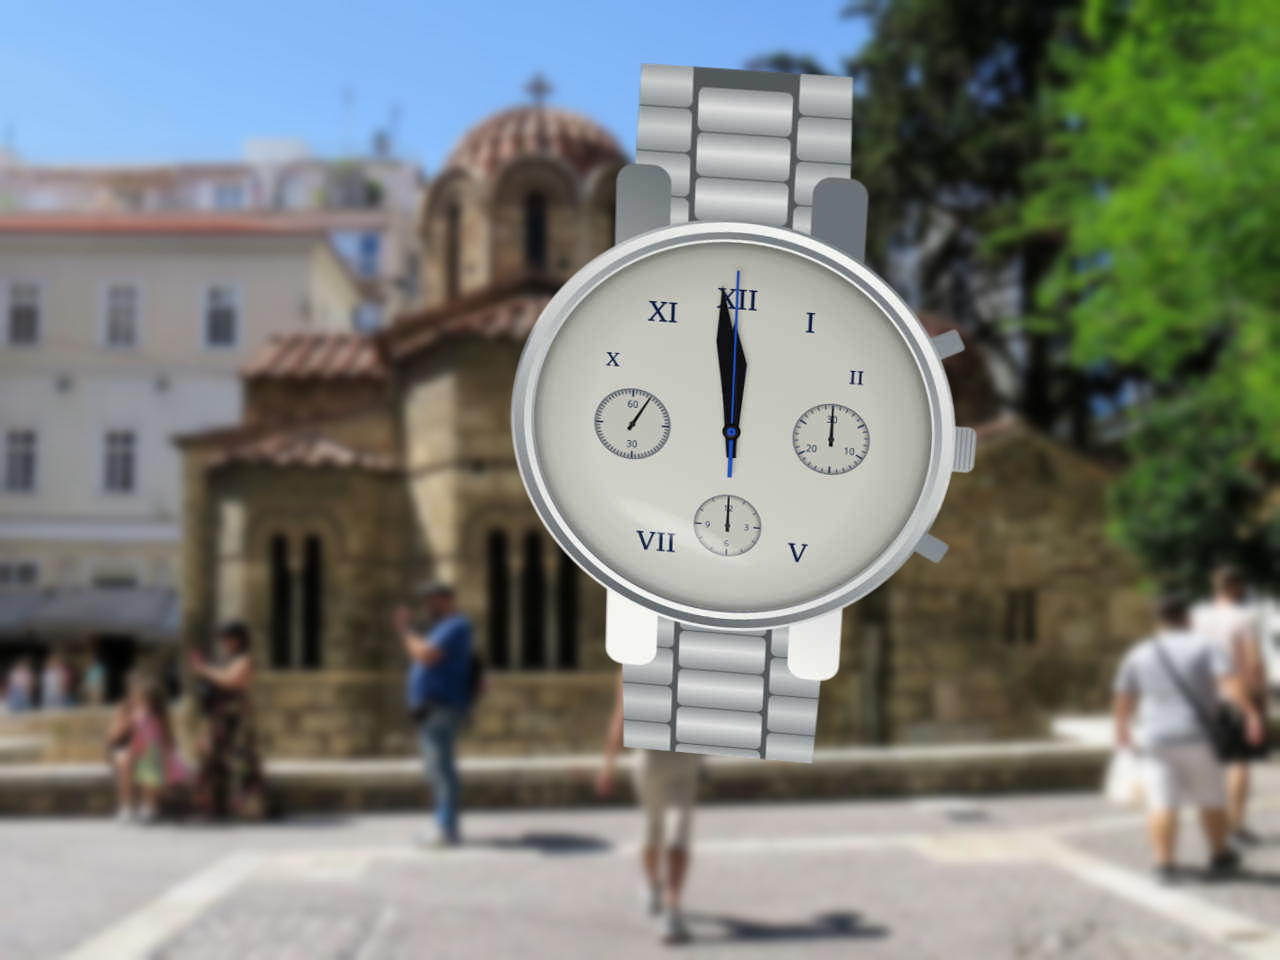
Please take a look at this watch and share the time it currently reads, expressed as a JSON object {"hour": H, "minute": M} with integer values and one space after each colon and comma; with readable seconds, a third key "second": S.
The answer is {"hour": 11, "minute": 59, "second": 5}
